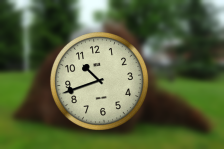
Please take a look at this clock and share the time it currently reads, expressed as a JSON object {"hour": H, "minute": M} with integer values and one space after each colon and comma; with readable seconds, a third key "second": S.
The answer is {"hour": 10, "minute": 43}
